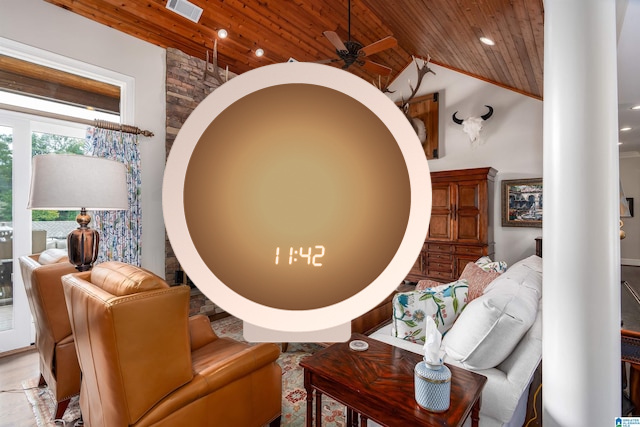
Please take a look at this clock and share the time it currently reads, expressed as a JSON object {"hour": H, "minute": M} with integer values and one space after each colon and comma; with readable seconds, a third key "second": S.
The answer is {"hour": 11, "minute": 42}
